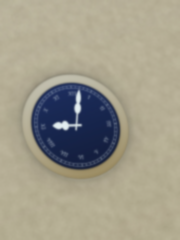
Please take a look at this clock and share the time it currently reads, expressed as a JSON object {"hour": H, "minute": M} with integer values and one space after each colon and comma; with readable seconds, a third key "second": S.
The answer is {"hour": 9, "minute": 2}
